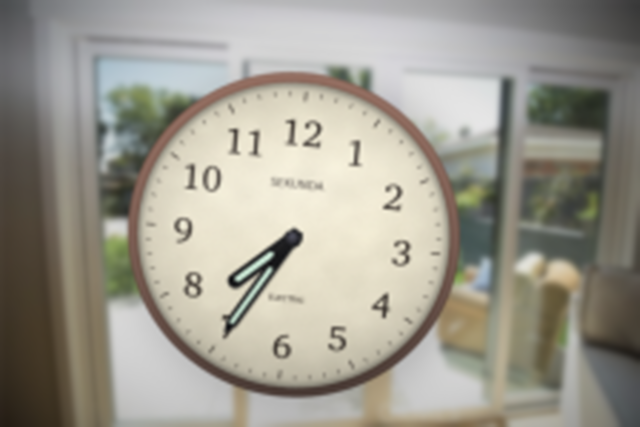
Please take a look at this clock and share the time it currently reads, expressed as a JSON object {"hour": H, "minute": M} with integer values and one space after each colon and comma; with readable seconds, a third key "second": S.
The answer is {"hour": 7, "minute": 35}
